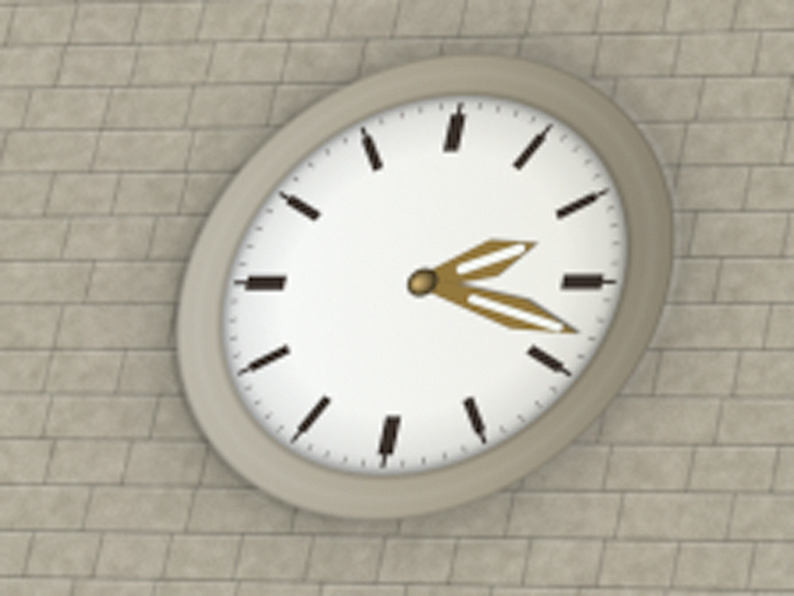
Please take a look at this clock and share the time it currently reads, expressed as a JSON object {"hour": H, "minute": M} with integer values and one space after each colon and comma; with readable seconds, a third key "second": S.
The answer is {"hour": 2, "minute": 18}
